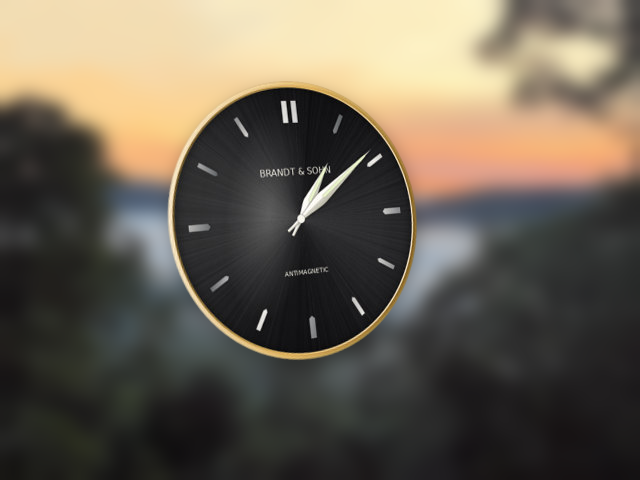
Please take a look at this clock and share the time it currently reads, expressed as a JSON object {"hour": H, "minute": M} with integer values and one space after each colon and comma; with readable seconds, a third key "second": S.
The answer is {"hour": 1, "minute": 9}
